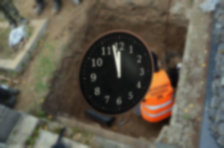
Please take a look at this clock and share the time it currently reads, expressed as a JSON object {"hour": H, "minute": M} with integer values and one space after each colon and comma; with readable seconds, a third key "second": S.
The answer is {"hour": 11, "minute": 58}
